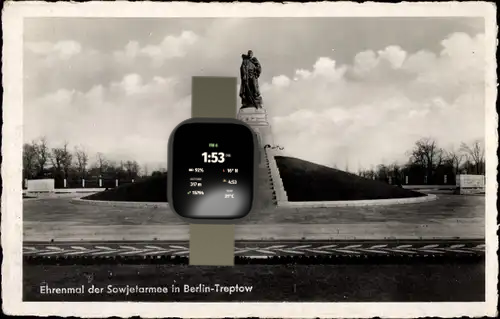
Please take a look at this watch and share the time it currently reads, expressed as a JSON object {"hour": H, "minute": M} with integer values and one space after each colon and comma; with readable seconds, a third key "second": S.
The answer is {"hour": 1, "minute": 53}
